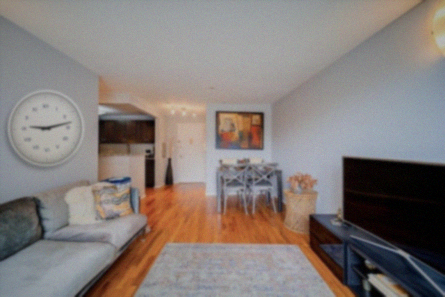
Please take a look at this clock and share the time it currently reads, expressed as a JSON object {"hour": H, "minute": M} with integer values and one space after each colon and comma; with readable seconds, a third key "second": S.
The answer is {"hour": 9, "minute": 13}
